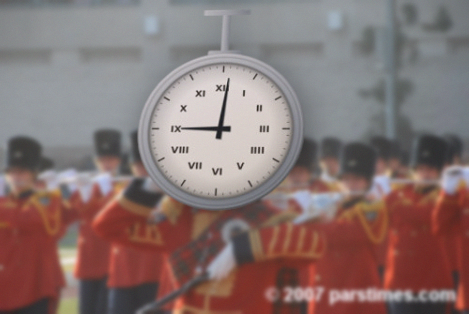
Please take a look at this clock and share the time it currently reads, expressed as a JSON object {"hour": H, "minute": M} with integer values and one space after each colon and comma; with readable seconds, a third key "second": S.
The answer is {"hour": 9, "minute": 1}
